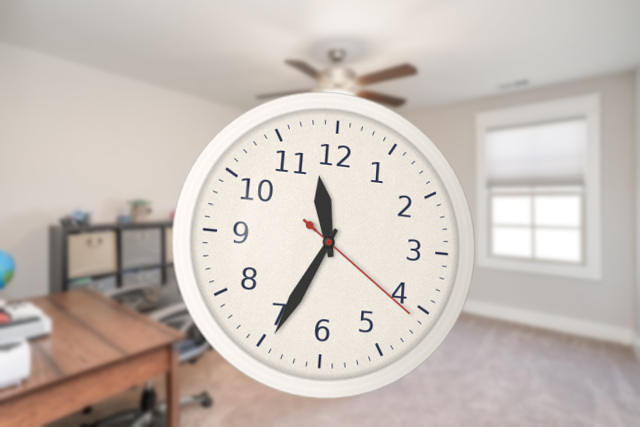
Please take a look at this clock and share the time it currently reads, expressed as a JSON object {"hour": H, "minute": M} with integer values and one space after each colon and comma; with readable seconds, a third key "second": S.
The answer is {"hour": 11, "minute": 34, "second": 21}
